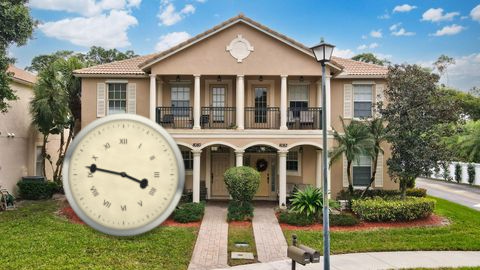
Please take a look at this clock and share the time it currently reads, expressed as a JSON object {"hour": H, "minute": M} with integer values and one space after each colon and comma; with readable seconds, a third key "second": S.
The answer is {"hour": 3, "minute": 47}
